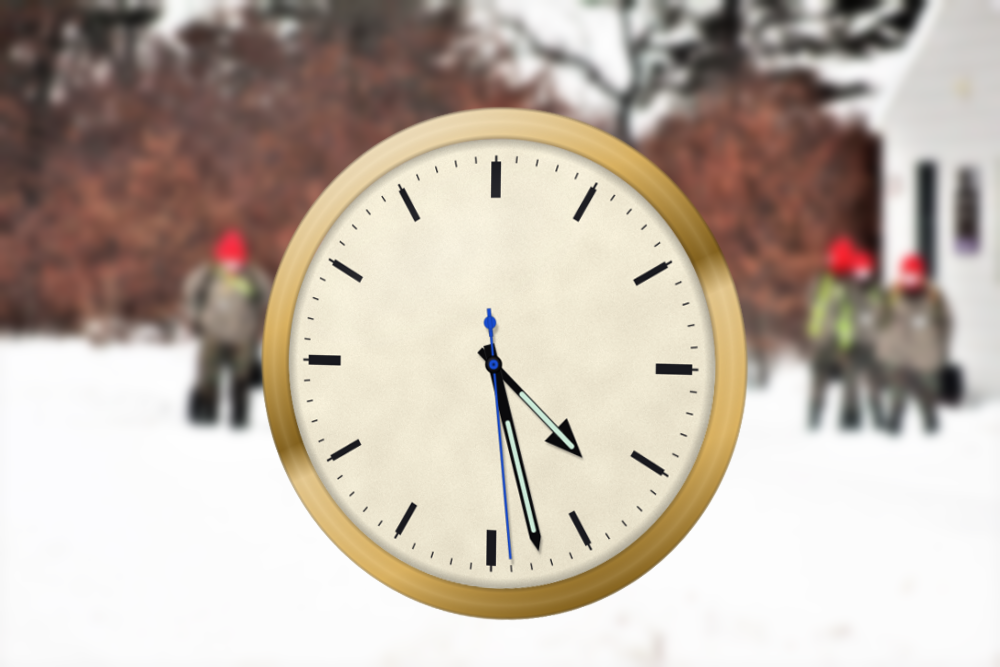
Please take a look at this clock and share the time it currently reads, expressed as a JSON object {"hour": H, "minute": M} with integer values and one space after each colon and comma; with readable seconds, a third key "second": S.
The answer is {"hour": 4, "minute": 27, "second": 29}
